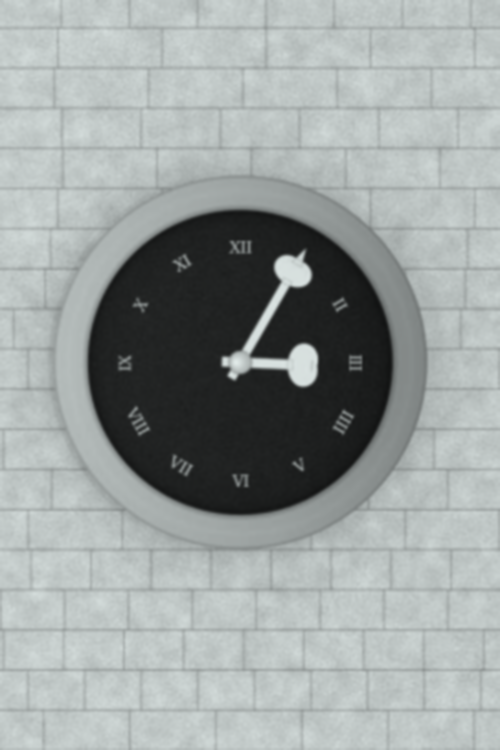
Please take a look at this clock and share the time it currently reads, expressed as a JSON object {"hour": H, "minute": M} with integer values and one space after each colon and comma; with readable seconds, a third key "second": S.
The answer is {"hour": 3, "minute": 5}
